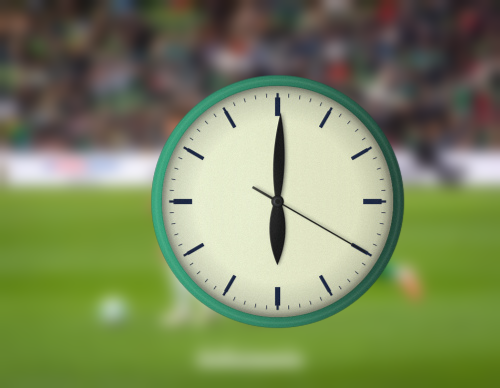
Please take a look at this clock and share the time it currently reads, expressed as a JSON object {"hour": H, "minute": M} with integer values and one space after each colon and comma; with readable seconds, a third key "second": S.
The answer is {"hour": 6, "minute": 0, "second": 20}
